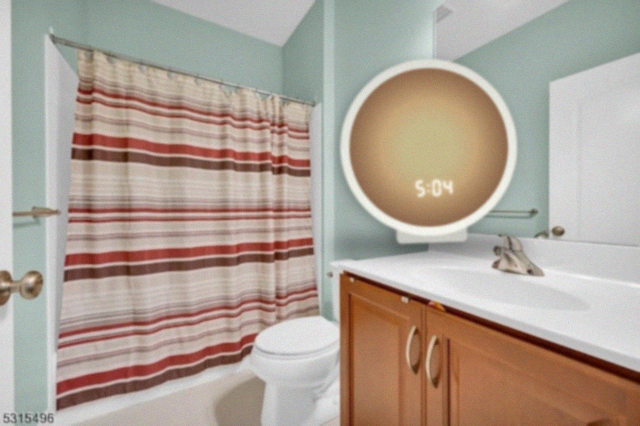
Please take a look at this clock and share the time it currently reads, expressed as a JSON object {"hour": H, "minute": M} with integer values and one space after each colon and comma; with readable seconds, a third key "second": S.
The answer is {"hour": 5, "minute": 4}
